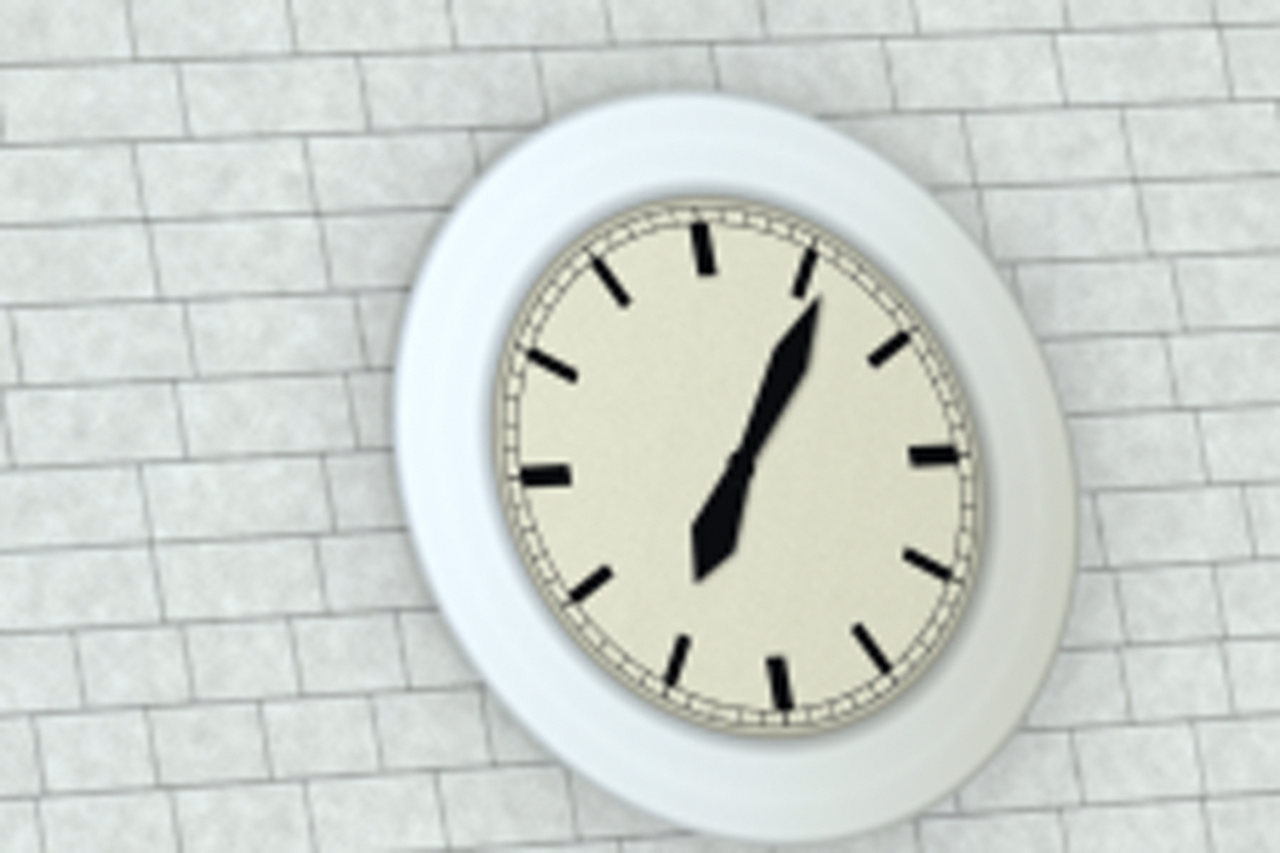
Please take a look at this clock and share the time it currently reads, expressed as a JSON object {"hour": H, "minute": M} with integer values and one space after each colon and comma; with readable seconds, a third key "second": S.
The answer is {"hour": 7, "minute": 6}
